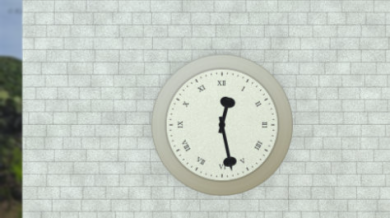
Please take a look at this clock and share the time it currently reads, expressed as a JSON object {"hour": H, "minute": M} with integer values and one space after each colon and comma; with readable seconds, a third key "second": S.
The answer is {"hour": 12, "minute": 28}
